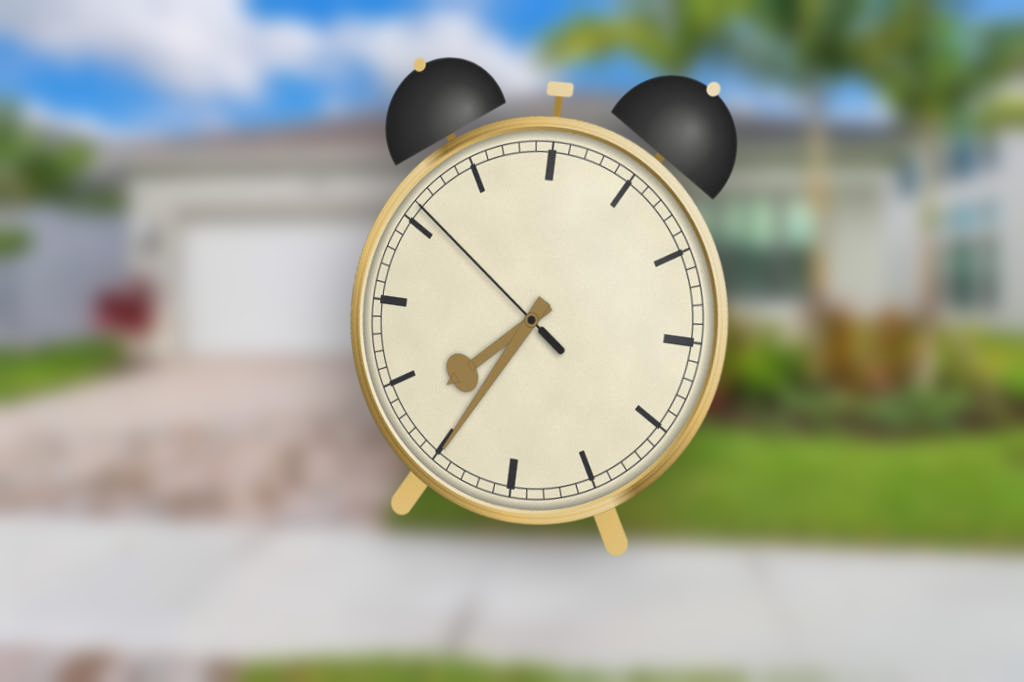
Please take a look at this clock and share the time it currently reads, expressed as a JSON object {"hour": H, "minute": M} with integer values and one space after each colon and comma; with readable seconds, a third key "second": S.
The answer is {"hour": 7, "minute": 34, "second": 51}
